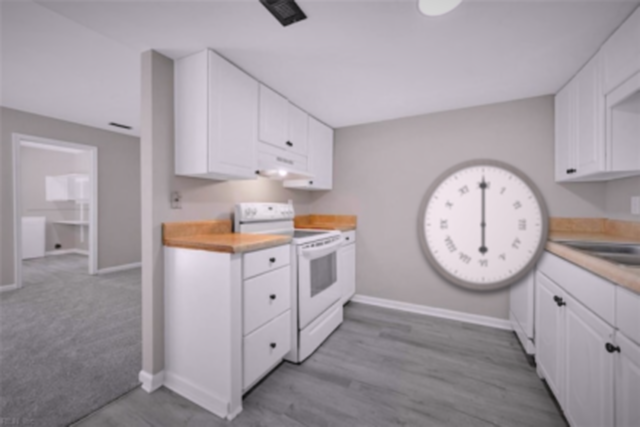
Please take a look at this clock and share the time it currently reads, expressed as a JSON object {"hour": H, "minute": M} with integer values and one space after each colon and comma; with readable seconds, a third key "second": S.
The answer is {"hour": 6, "minute": 0}
